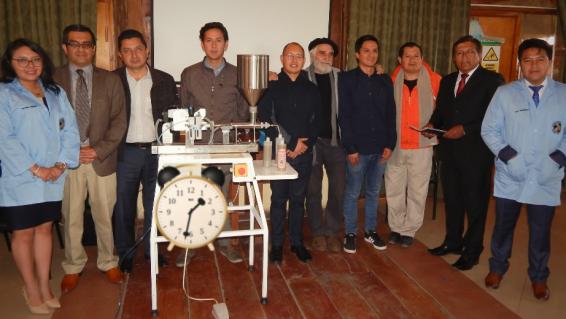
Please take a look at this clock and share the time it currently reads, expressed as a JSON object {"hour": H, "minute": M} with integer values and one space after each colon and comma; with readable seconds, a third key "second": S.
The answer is {"hour": 1, "minute": 32}
